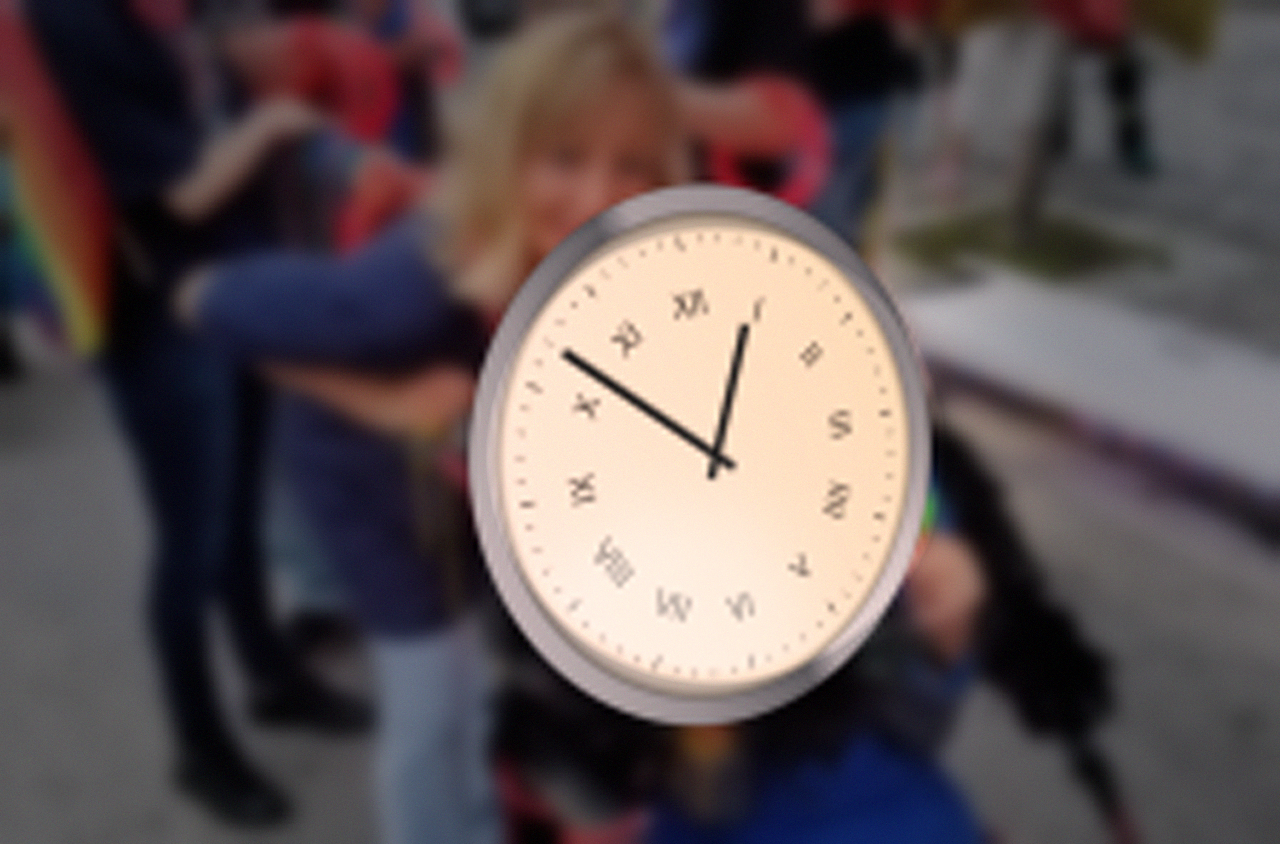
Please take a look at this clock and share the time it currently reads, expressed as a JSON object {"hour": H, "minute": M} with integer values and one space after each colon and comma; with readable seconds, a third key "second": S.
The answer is {"hour": 12, "minute": 52}
